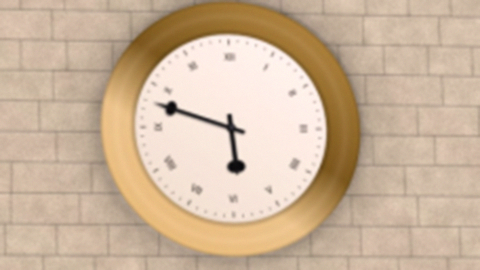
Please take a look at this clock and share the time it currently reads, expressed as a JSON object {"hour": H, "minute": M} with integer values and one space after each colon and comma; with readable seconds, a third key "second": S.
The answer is {"hour": 5, "minute": 48}
